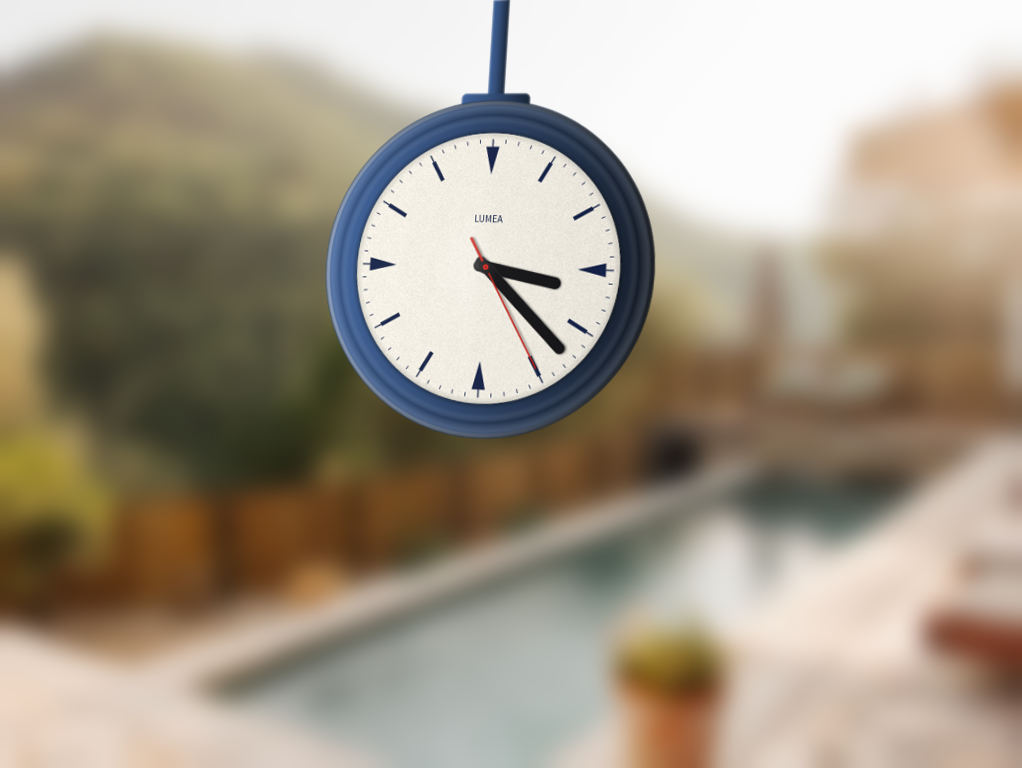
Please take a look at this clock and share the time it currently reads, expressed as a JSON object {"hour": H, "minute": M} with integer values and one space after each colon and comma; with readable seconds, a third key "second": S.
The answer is {"hour": 3, "minute": 22, "second": 25}
